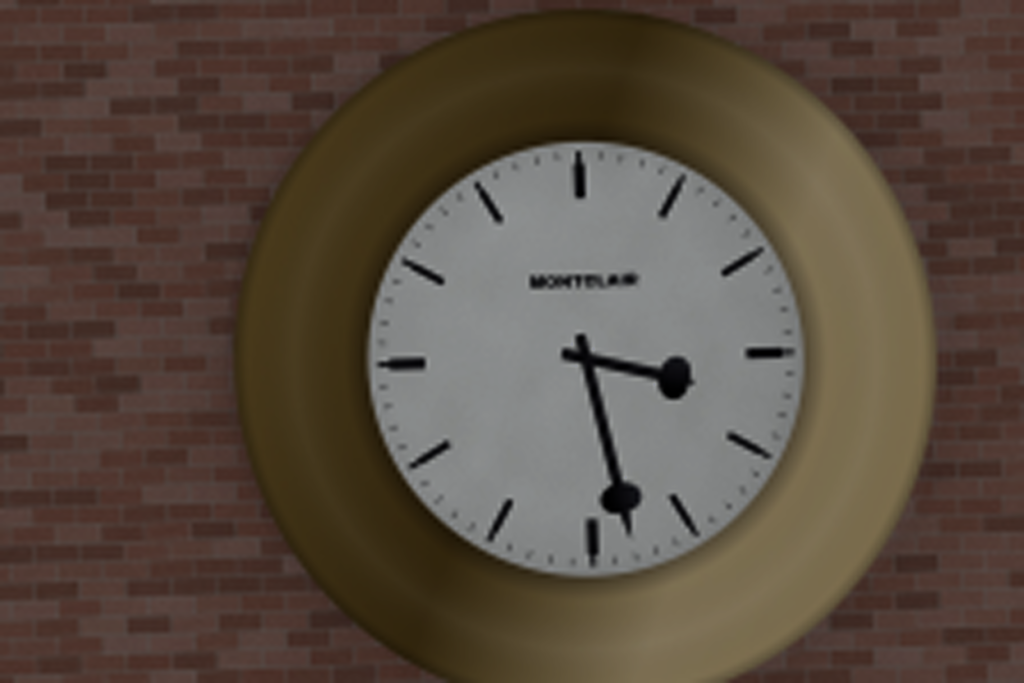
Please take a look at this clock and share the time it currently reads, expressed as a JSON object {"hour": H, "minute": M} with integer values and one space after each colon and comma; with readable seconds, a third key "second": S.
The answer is {"hour": 3, "minute": 28}
